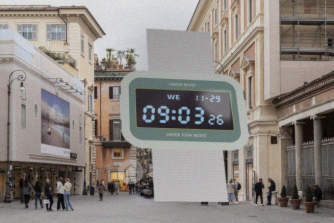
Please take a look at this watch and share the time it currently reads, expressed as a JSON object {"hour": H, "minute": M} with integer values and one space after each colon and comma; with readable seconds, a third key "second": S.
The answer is {"hour": 9, "minute": 3, "second": 26}
